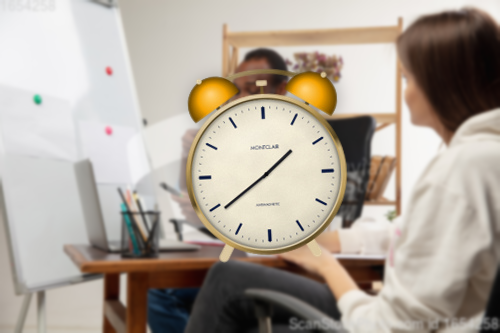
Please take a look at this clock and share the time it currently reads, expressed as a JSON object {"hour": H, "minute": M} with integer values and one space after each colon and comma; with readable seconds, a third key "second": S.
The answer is {"hour": 1, "minute": 39}
